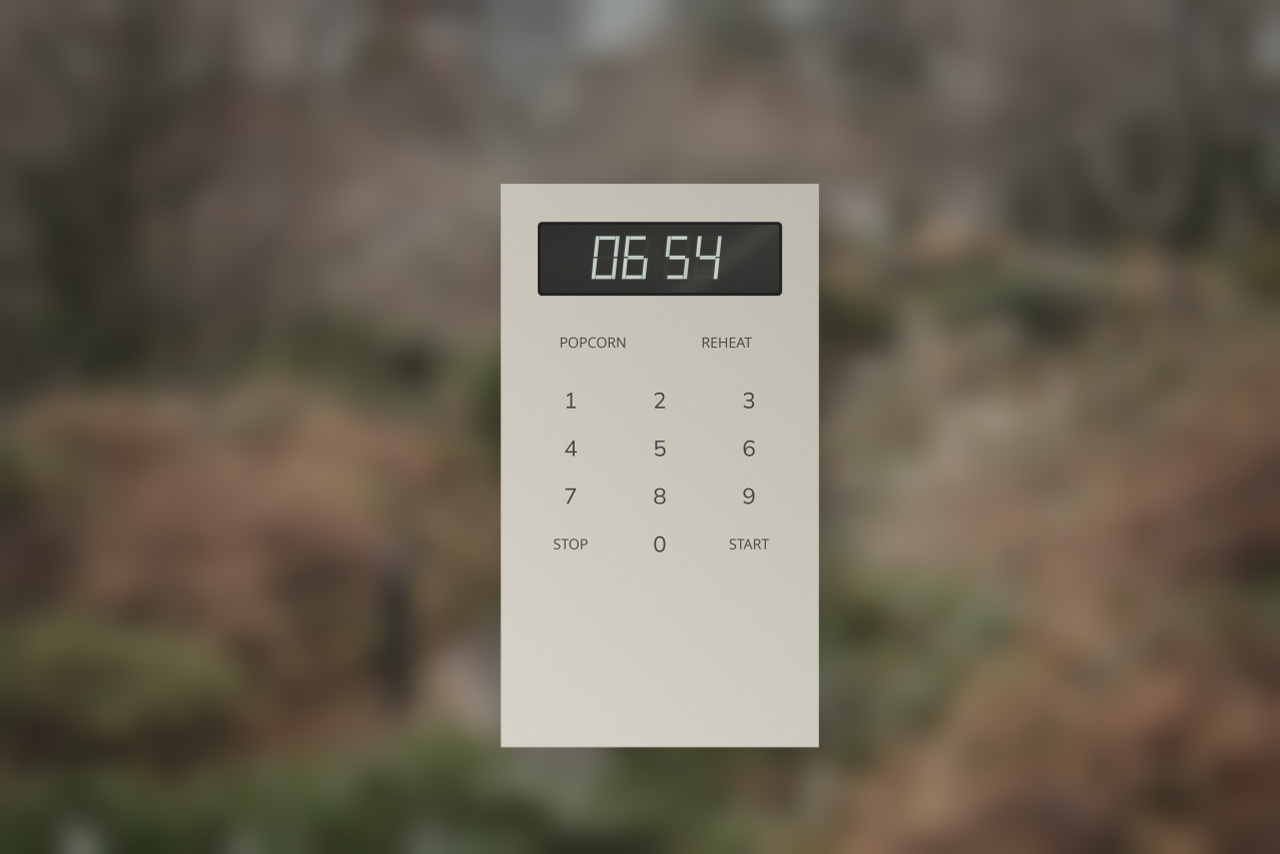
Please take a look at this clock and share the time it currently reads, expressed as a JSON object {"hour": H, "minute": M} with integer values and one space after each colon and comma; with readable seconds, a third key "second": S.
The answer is {"hour": 6, "minute": 54}
